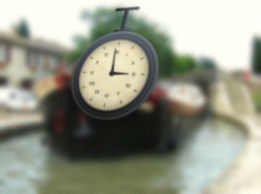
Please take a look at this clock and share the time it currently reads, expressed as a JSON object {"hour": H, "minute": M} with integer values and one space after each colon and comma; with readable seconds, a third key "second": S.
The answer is {"hour": 2, "minute": 59}
